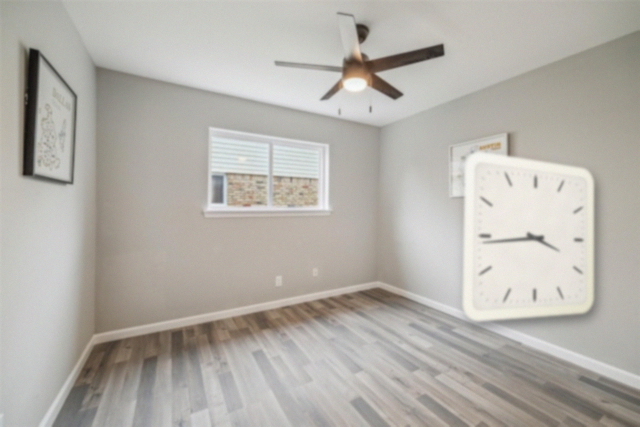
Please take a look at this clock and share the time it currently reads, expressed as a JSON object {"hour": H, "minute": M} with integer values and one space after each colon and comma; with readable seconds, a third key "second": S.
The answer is {"hour": 3, "minute": 44}
